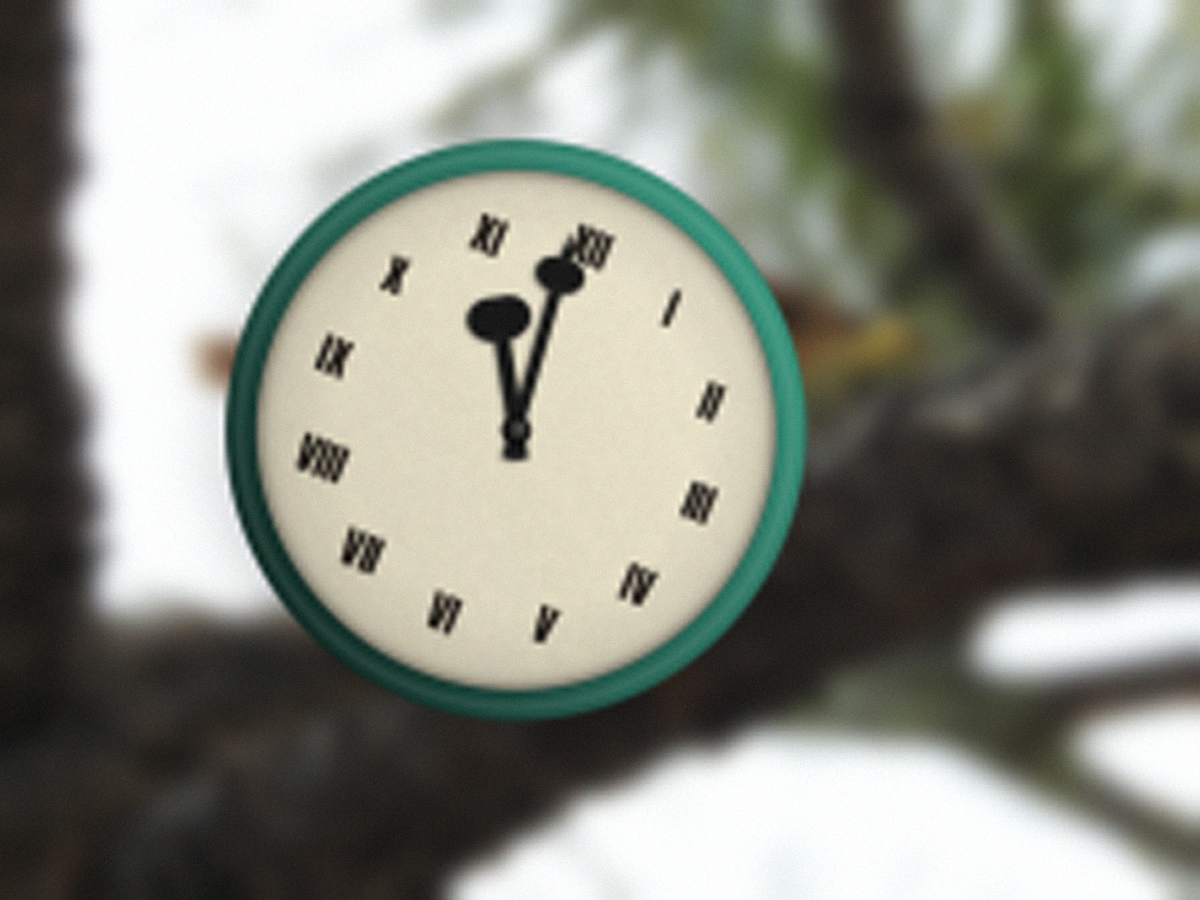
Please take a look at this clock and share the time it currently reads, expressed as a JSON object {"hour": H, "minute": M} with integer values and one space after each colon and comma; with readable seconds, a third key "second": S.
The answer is {"hour": 10, "minute": 59}
